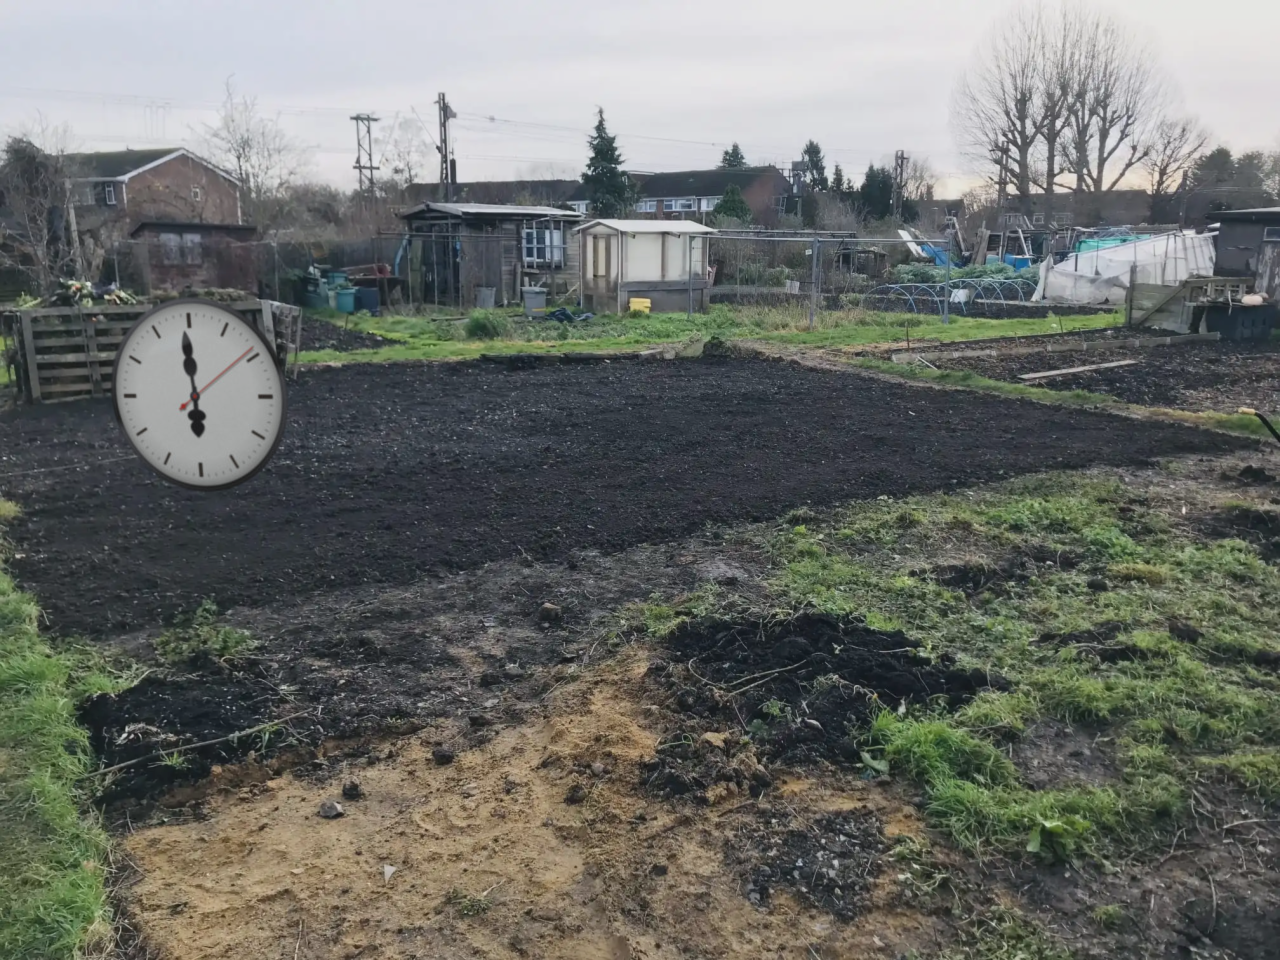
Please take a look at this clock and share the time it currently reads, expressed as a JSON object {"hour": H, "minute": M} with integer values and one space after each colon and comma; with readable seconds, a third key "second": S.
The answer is {"hour": 5, "minute": 59, "second": 9}
